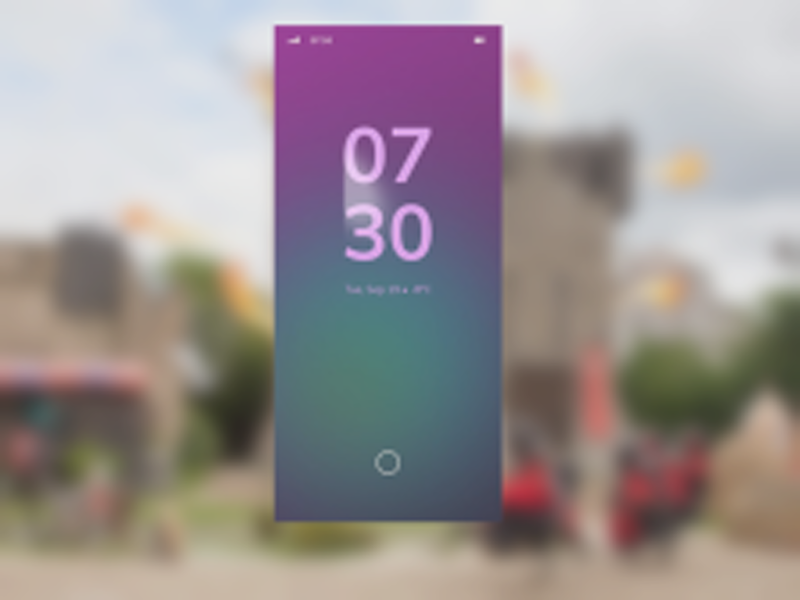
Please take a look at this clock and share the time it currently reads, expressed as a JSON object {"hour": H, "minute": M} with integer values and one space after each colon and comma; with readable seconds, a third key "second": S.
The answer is {"hour": 7, "minute": 30}
